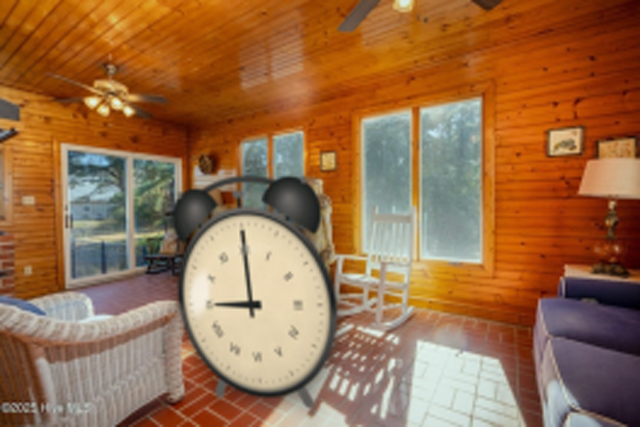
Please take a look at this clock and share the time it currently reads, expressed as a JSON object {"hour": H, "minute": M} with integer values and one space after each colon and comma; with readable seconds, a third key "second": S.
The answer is {"hour": 9, "minute": 0}
